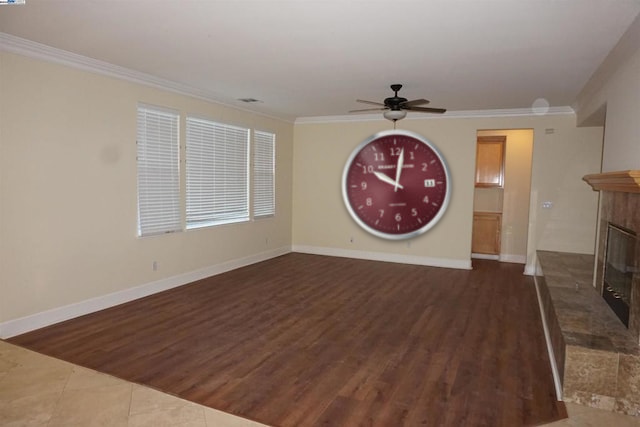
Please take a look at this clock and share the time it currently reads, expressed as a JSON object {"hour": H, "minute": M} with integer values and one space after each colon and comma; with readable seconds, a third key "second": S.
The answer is {"hour": 10, "minute": 2}
